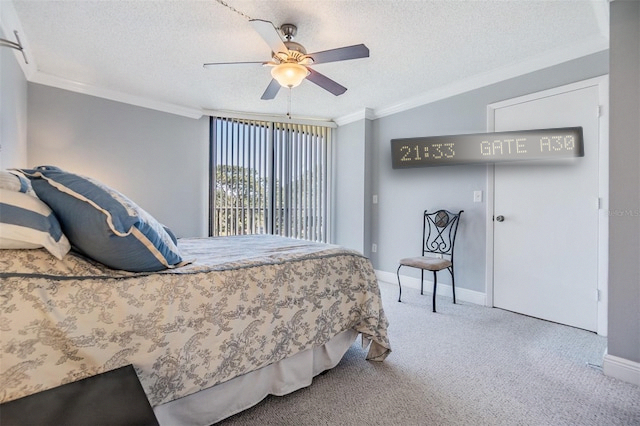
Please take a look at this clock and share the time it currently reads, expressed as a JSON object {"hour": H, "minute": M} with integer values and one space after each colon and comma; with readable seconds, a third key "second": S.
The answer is {"hour": 21, "minute": 33}
